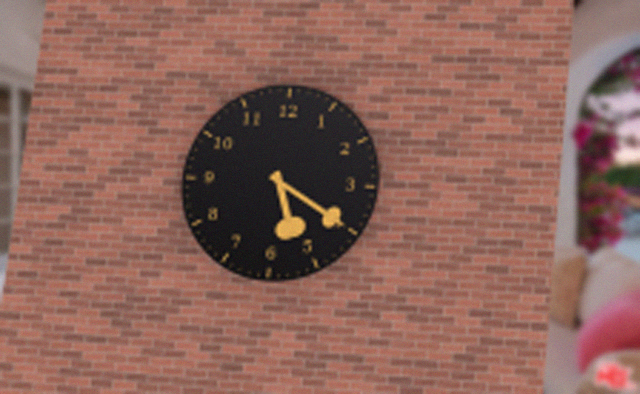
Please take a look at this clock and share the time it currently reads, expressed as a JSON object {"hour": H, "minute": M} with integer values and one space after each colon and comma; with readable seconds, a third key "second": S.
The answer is {"hour": 5, "minute": 20}
